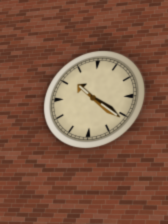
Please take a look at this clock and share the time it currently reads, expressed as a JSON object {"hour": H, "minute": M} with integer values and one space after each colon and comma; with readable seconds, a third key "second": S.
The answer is {"hour": 10, "minute": 21}
